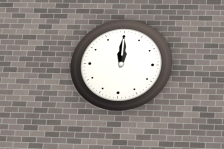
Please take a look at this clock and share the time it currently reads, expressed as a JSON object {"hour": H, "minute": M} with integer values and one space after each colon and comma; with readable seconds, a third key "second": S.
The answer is {"hour": 12, "minute": 0}
